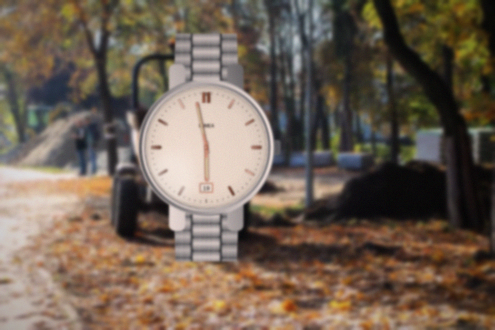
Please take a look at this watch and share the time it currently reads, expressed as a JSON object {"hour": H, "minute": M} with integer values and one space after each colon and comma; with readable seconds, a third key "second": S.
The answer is {"hour": 5, "minute": 58}
